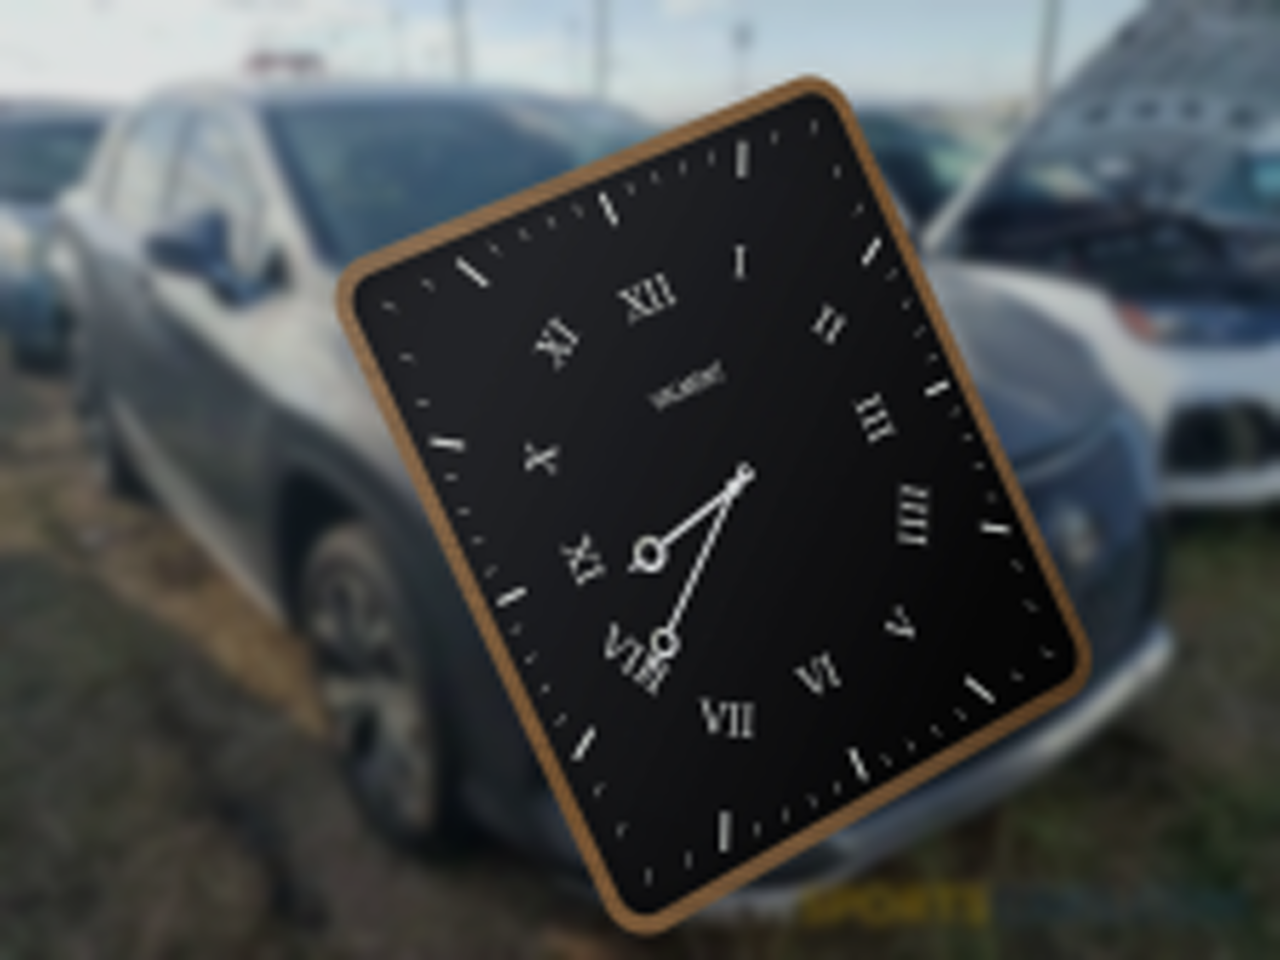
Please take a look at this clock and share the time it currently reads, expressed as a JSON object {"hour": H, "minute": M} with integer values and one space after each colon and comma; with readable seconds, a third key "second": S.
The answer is {"hour": 8, "minute": 39}
